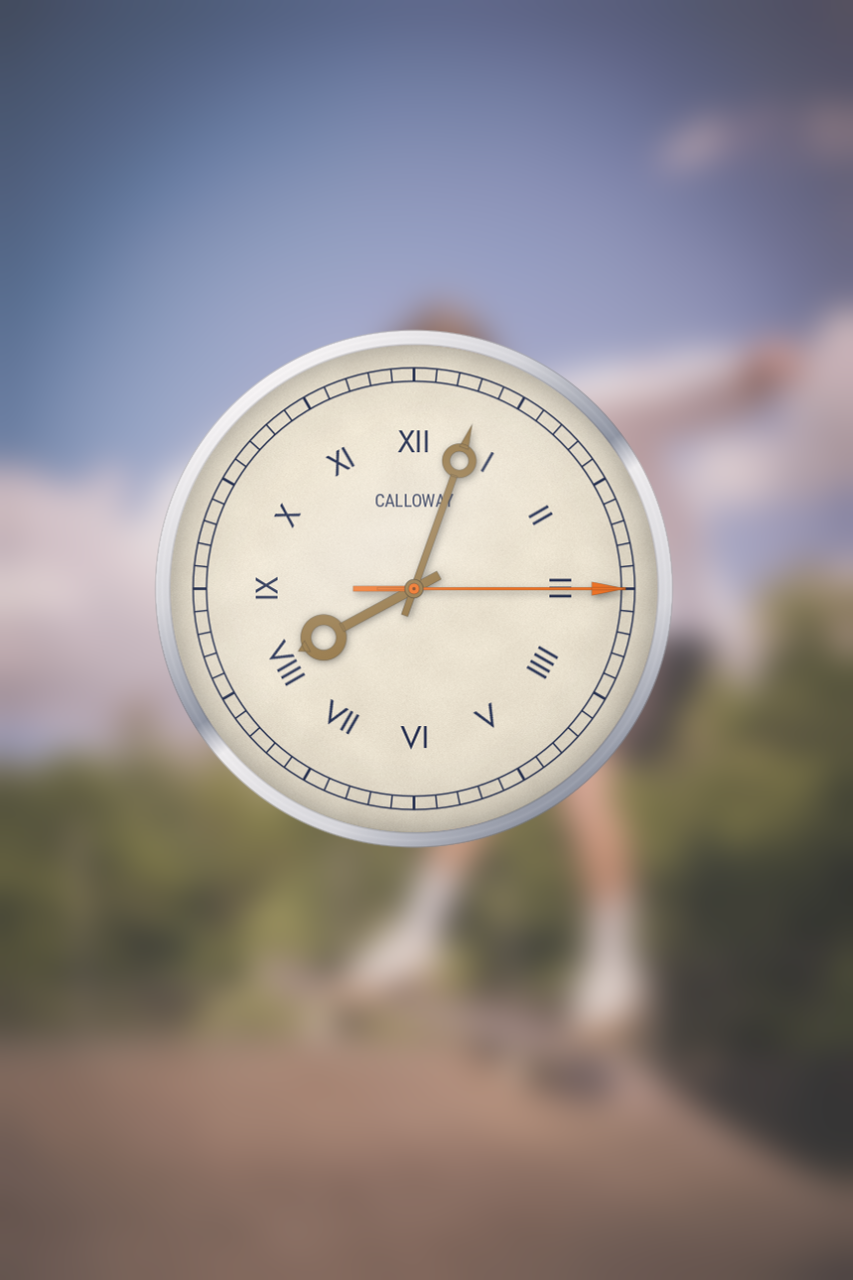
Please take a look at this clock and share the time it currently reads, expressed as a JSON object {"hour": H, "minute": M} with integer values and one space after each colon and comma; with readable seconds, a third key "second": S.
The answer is {"hour": 8, "minute": 3, "second": 15}
